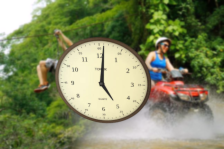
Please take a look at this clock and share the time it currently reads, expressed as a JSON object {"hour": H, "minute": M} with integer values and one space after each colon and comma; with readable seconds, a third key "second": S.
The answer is {"hour": 5, "minute": 1}
